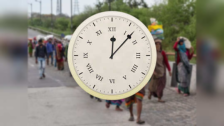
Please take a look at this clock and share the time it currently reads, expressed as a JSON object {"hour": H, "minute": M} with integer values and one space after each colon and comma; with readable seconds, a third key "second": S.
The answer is {"hour": 12, "minute": 7}
